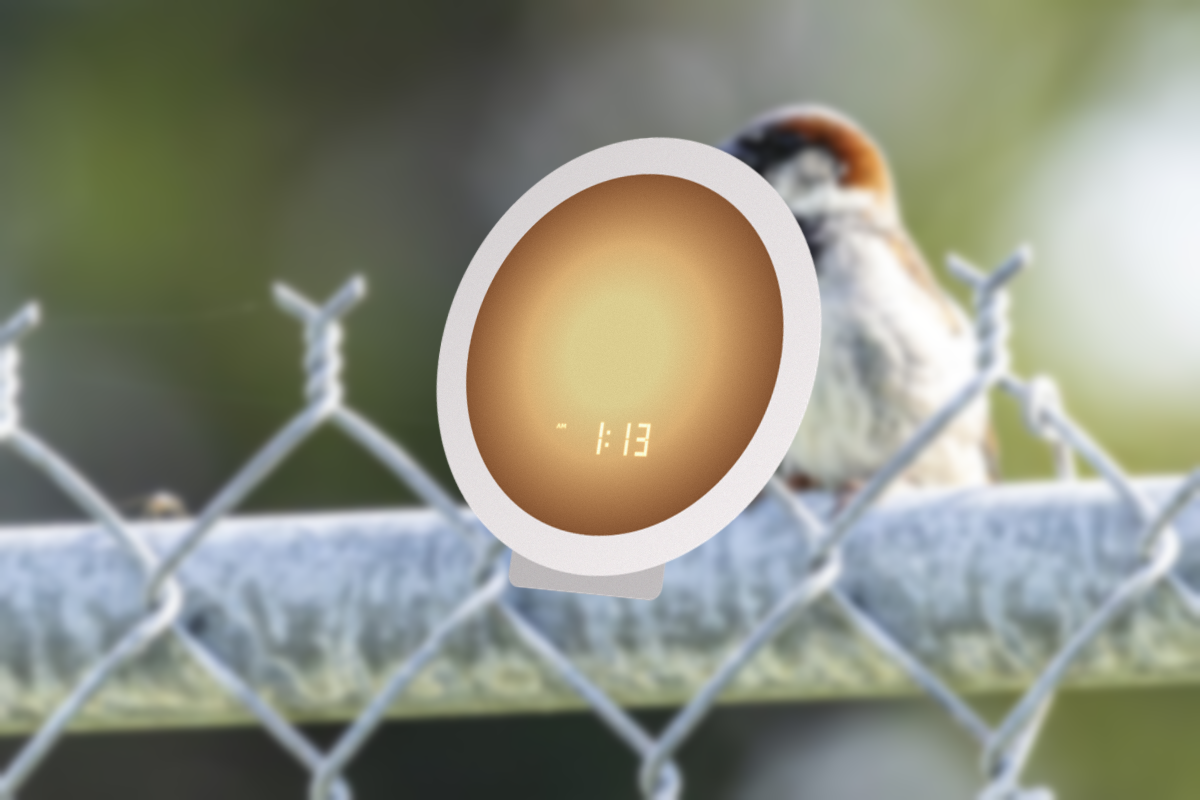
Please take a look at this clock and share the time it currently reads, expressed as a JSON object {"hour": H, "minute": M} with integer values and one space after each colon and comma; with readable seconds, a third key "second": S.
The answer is {"hour": 1, "minute": 13}
